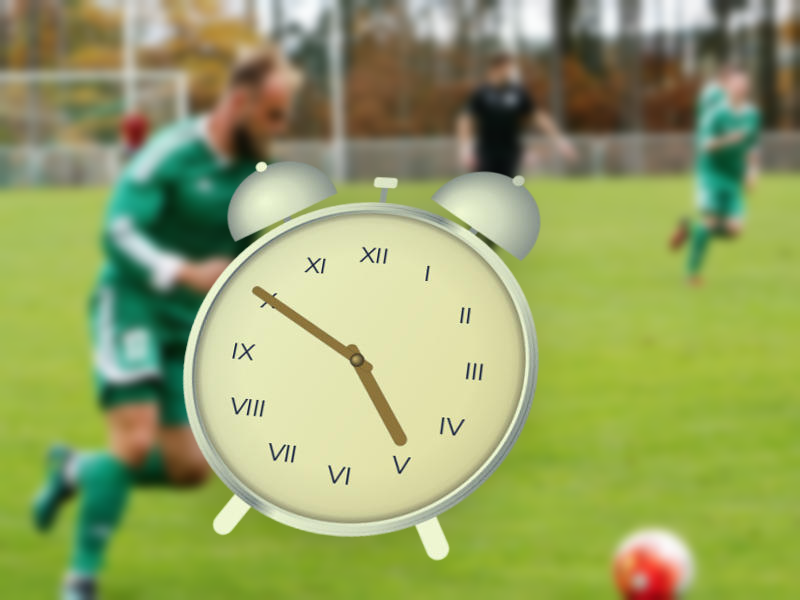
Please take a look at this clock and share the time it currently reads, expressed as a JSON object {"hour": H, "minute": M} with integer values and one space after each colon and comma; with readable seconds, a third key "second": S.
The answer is {"hour": 4, "minute": 50}
